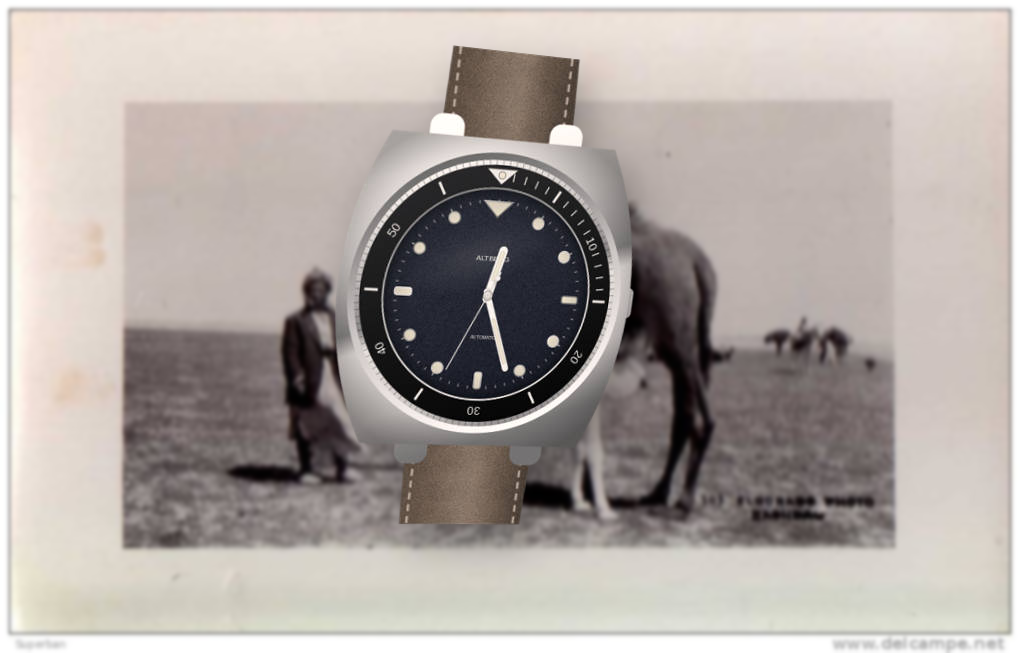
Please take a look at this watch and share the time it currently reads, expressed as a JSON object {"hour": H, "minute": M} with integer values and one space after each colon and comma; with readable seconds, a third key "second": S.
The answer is {"hour": 12, "minute": 26, "second": 34}
